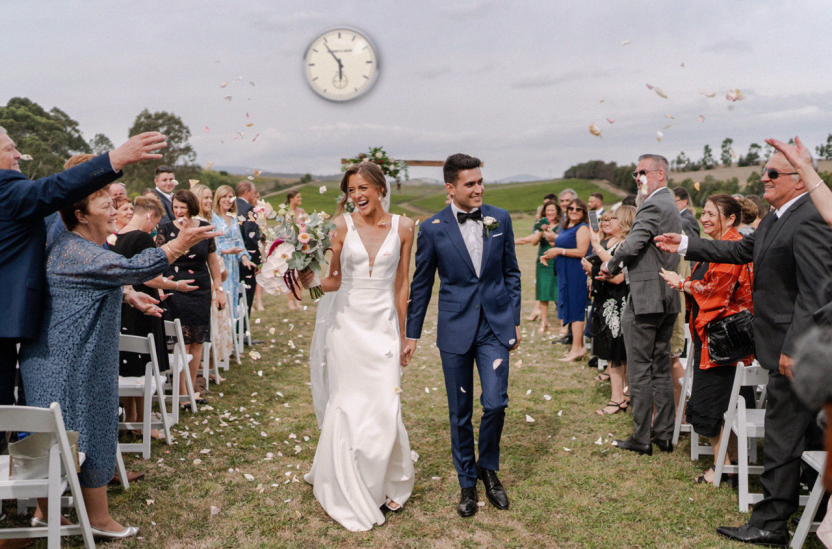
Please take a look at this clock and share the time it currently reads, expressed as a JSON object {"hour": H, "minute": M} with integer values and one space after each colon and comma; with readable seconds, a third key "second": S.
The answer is {"hour": 5, "minute": 54}
